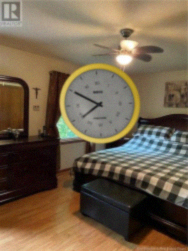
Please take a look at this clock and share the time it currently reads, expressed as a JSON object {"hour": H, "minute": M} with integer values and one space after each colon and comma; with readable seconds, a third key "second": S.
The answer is {"hour": 7, "minute": 50}
